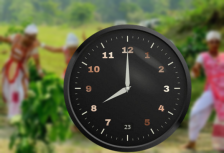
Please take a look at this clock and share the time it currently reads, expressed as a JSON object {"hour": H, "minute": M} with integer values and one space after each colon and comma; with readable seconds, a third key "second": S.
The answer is {"hour": 8, "minute": 0}
